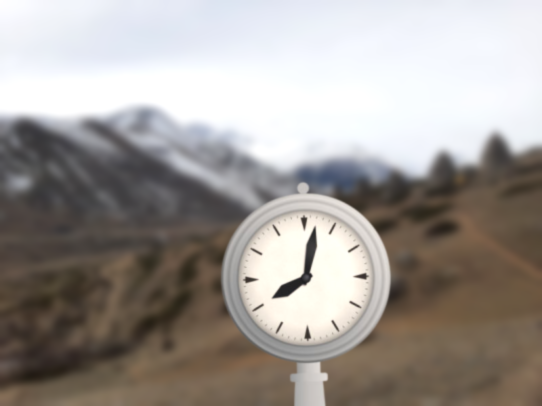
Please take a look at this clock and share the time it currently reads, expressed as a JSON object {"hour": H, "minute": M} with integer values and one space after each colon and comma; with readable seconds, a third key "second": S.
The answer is {"hour": 8, "minute": 2}
